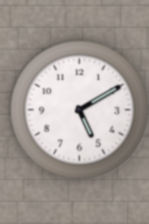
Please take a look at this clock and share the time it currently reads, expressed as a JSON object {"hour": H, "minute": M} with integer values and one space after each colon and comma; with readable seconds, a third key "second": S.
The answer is {"hour": 5, "minute": 10}
